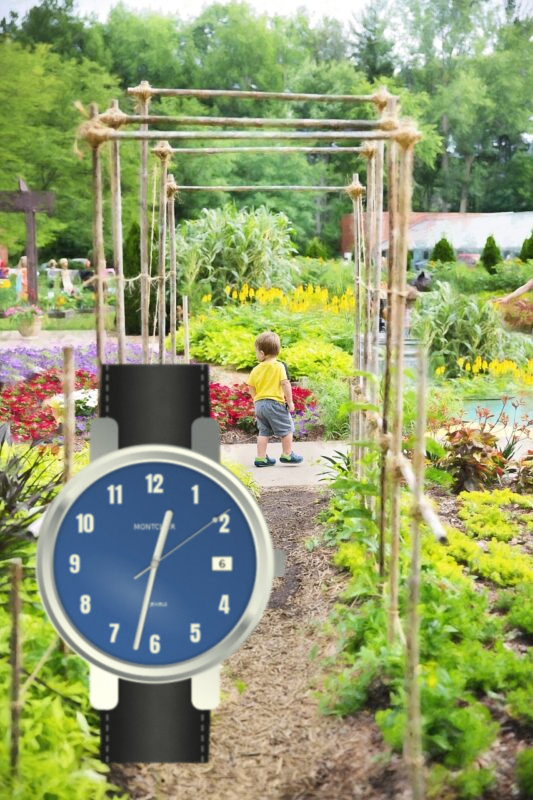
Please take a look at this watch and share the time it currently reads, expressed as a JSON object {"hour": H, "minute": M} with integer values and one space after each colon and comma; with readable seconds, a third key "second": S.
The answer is {"hour": 12, "minute": 32, "second": 9}
